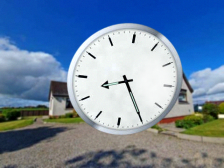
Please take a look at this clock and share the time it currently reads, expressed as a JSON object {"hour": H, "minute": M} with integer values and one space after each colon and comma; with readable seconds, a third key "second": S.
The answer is {"hour": 8, "minute": 25}
